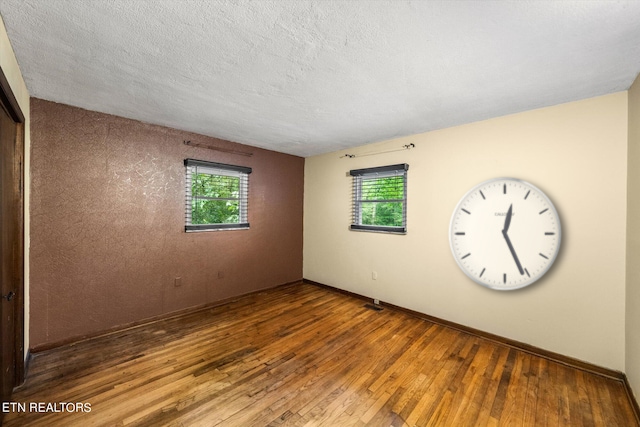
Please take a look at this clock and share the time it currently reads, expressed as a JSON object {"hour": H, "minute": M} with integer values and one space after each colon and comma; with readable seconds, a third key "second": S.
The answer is {"hour": 12, "minute": 26}
